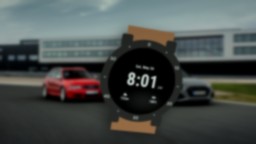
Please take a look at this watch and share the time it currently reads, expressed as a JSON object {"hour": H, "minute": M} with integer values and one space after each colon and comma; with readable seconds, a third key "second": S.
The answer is {"hour": 8, "minute": 1}
